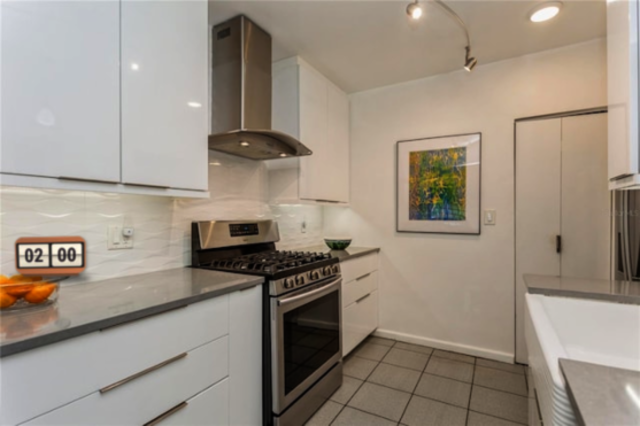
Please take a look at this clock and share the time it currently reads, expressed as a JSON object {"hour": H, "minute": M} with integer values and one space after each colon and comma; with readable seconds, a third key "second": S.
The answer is {"hour": 2, "minute": 0}
